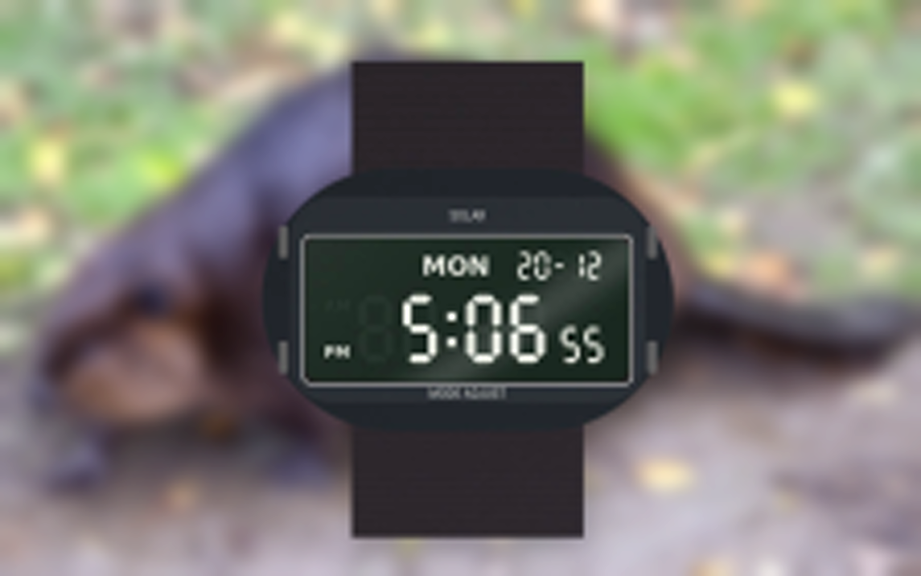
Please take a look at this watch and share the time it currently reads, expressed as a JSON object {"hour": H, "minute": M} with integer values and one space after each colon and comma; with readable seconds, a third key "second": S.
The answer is {"hour": 5, "minute": 6, "second": 55}
